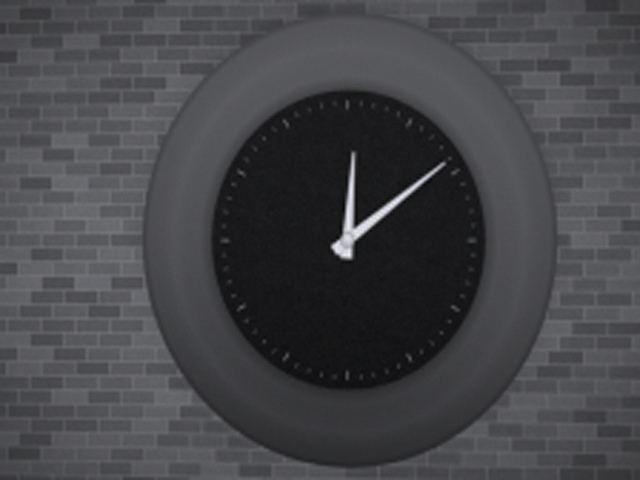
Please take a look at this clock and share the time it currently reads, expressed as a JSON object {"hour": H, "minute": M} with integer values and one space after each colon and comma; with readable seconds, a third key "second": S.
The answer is {"hour": 12, "minute": 9}
